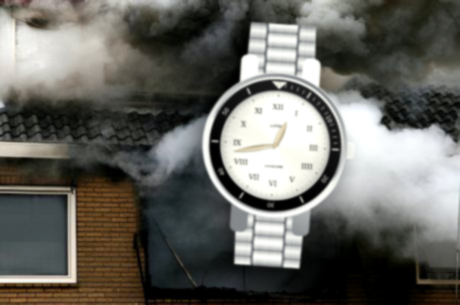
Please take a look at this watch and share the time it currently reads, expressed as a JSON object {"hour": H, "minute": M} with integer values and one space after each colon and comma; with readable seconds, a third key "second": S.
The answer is {"hour": 12, "minute": 43}
